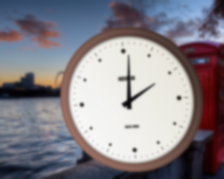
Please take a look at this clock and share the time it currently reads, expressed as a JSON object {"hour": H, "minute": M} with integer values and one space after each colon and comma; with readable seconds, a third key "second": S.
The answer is {"hour": 2, "minute": 1}
